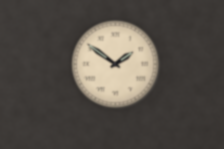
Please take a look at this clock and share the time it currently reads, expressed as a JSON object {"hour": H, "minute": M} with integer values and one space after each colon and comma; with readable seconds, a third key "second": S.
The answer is {"hour": 1, "minute": 51}
